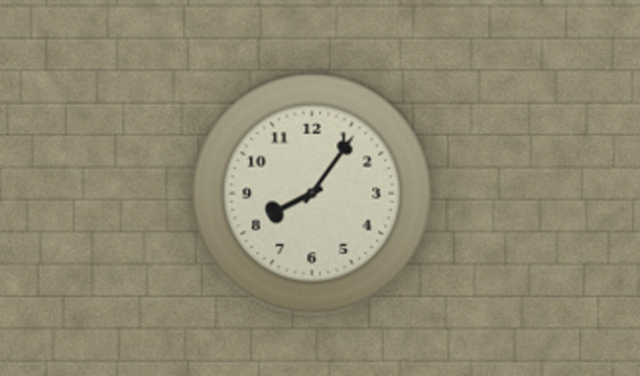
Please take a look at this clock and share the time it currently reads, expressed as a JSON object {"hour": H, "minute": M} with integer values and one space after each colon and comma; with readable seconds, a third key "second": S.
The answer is {"hour": 8, "minute": 6}
